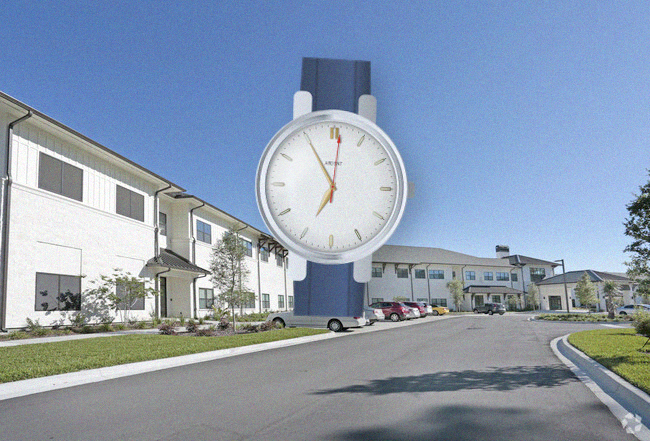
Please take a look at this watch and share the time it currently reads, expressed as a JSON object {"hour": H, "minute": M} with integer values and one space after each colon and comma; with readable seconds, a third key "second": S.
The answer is {"hour": 6, "minute": 55, "second": 1}
